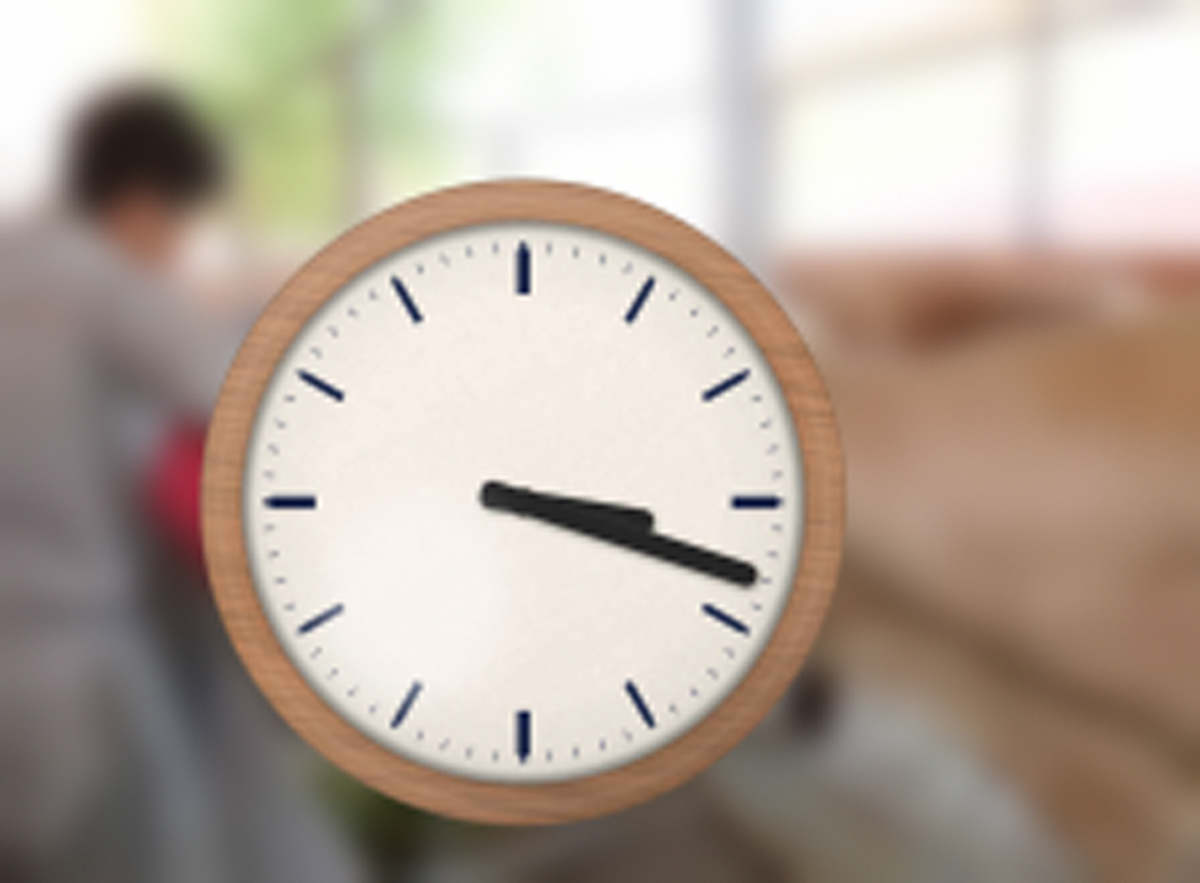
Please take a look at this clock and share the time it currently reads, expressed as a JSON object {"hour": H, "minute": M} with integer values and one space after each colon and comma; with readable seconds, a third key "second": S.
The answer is {"hour": 3, "minute": 18}
